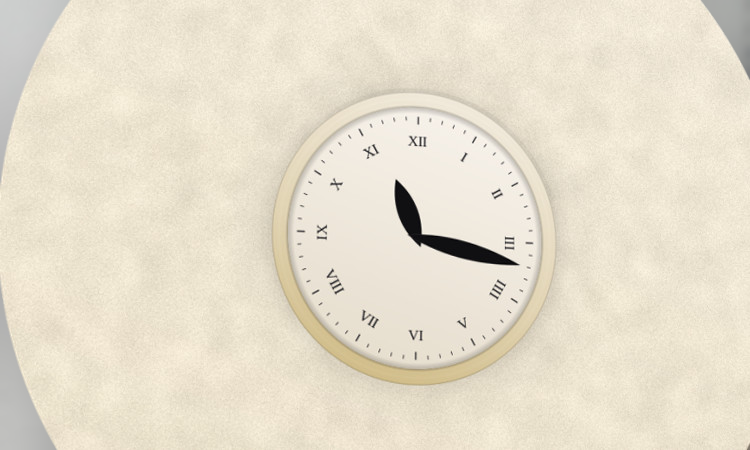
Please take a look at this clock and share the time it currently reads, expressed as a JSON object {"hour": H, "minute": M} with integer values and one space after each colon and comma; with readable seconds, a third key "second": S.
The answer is {"hour": 11, "minute": 17}
